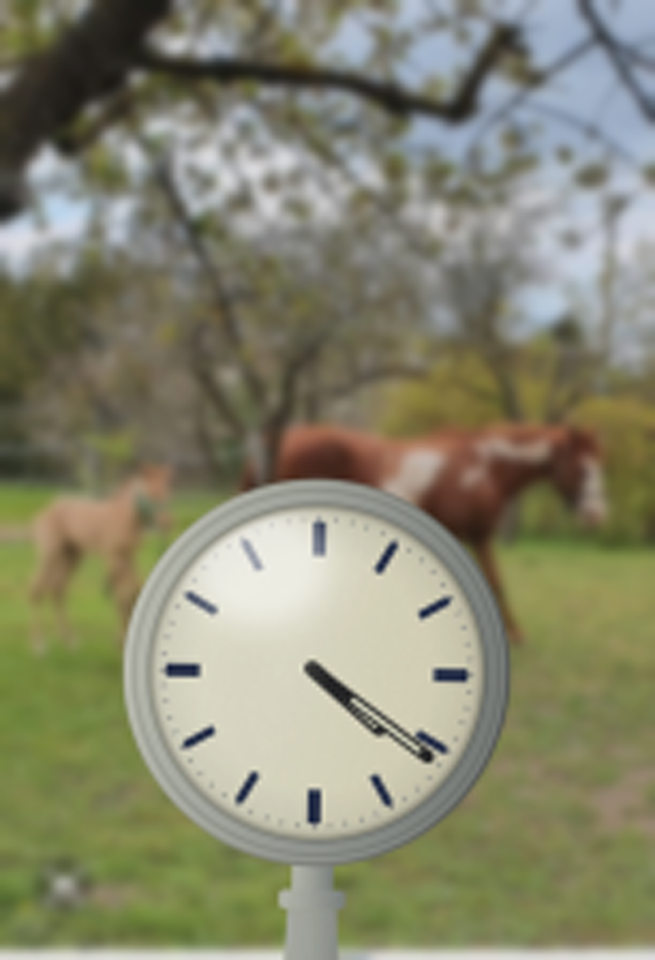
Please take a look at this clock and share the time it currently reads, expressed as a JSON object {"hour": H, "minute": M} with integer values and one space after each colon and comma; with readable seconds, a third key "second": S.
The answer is {"hour": 4, "minute": 21}
